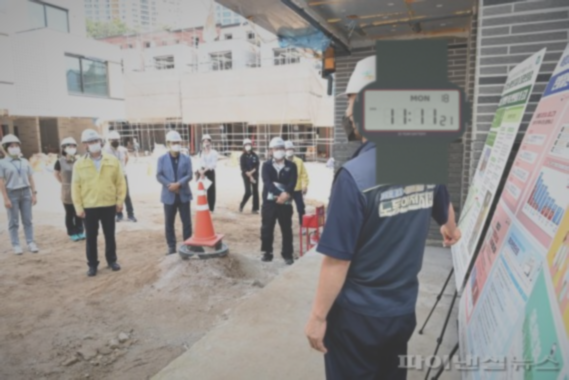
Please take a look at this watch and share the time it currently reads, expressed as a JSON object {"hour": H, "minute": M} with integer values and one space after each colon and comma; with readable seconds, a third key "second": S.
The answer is {"hour": 11, "minute": 11}
